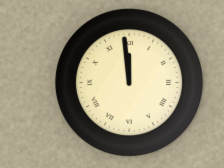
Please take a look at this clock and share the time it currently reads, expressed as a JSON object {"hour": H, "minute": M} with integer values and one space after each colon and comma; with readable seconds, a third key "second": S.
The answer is {"hour": 11, "minute": 59}
